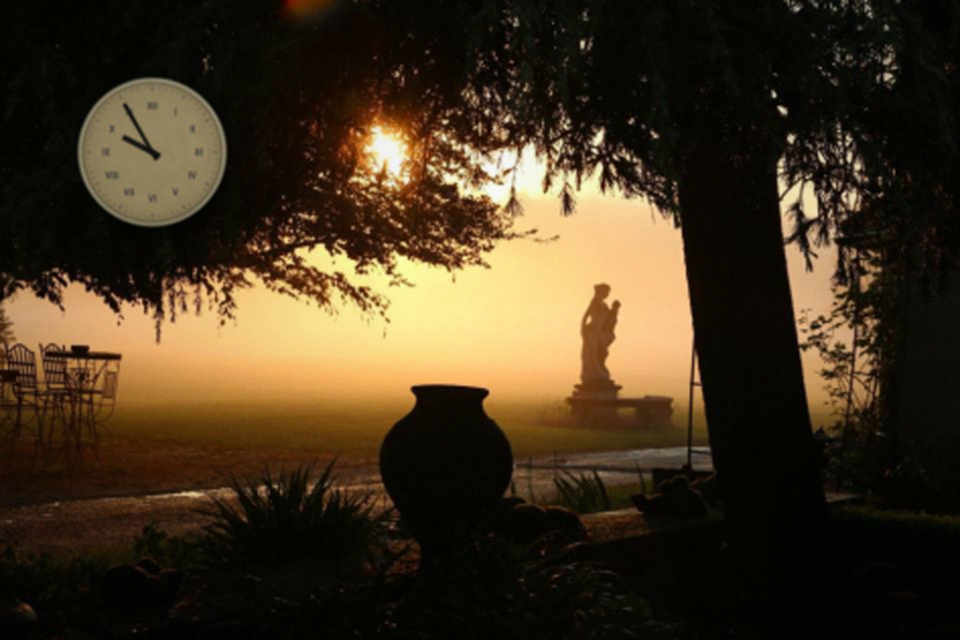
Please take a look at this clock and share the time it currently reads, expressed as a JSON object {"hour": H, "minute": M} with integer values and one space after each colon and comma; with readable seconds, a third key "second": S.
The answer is {"hour": 9, "minute": 55}
